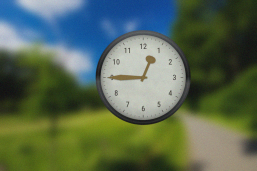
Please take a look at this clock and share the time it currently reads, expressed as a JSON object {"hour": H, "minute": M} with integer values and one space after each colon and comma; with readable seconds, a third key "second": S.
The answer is {"hour": 12, "minute": 45}
